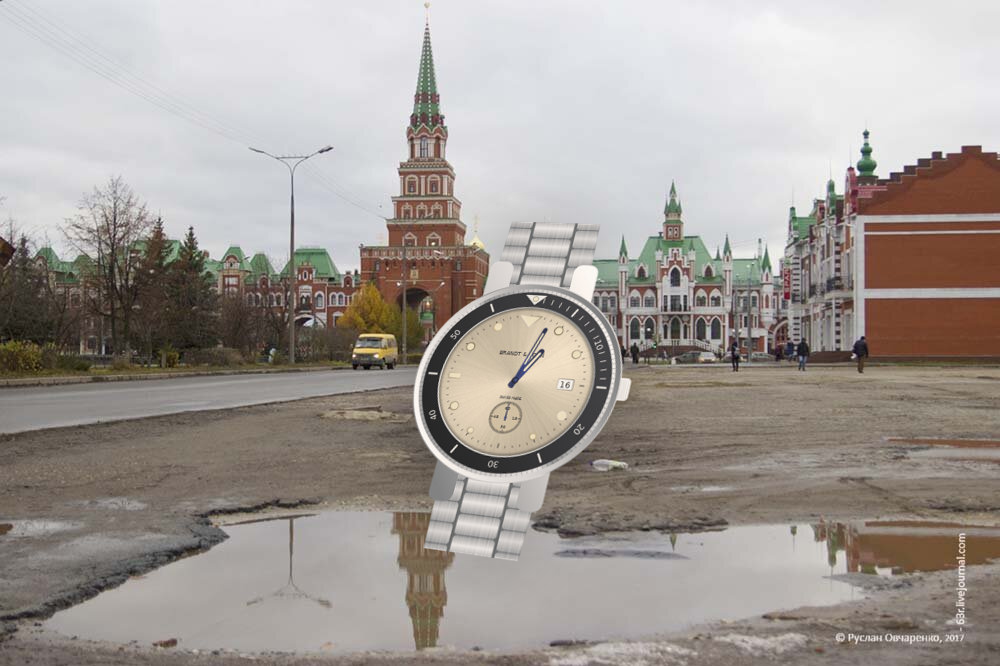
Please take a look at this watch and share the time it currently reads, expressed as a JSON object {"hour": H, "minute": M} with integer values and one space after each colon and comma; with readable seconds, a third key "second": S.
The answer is {"hour": 1, "minute": 3}
